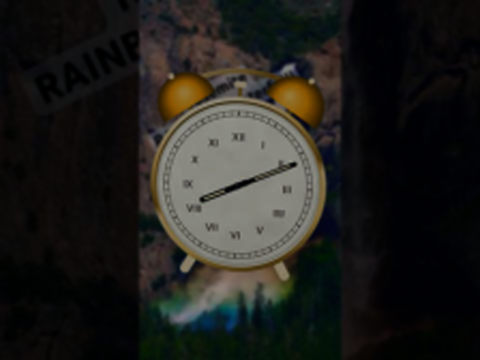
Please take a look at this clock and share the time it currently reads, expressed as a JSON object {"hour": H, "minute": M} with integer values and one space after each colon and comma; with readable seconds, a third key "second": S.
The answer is {"hour": 8, "minute": 11}
